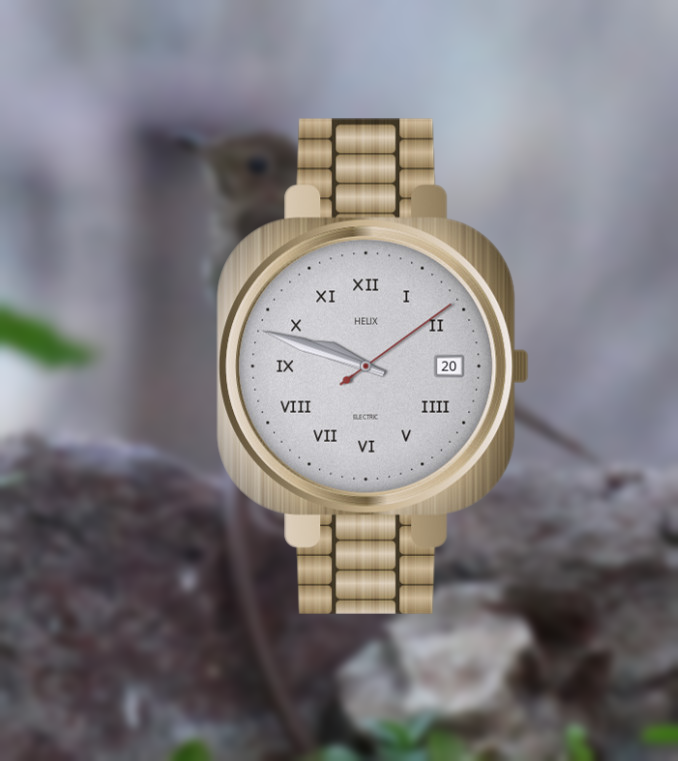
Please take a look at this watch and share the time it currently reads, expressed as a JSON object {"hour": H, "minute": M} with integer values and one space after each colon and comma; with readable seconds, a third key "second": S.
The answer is {"hour": 9, "minute": 48, "second": 9}
